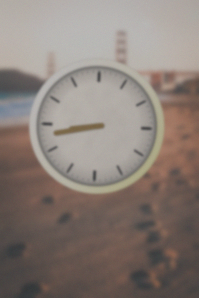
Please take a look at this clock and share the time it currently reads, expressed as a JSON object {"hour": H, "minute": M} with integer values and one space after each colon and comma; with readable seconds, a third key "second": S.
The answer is {"hour": 8, "minute": 43}
